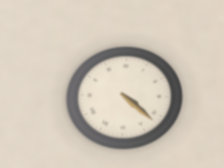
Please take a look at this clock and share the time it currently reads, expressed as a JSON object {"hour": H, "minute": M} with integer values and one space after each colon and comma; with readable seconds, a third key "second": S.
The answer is {"hour": 4, "minute": 22}
